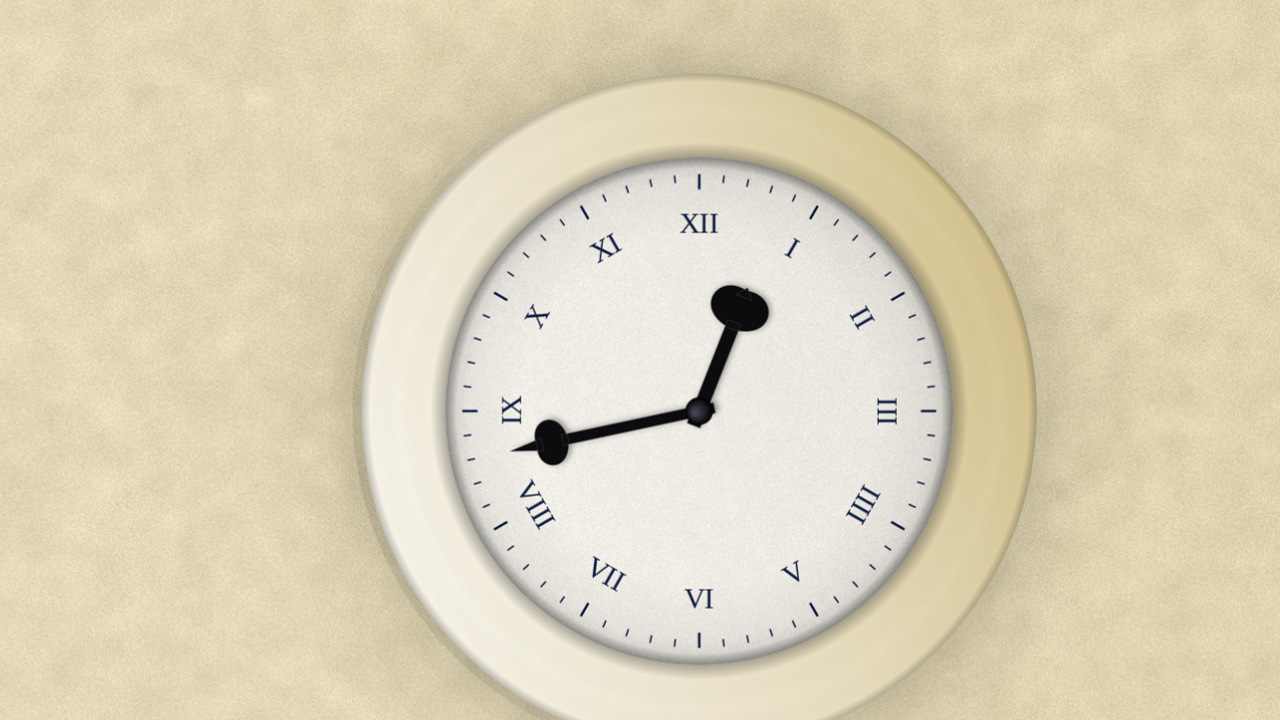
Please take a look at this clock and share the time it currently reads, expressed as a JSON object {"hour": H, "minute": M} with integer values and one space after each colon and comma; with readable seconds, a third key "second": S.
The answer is {"hour": 12, "minute": 43}
